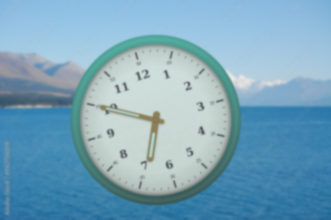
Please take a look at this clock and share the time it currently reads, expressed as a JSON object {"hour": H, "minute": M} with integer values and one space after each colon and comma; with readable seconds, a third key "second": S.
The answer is {"hour": 6, "minute": 50}
